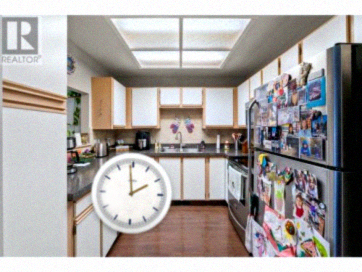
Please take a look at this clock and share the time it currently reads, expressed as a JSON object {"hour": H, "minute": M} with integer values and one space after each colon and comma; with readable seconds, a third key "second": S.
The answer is {"hour": 1, "minute": 59}
